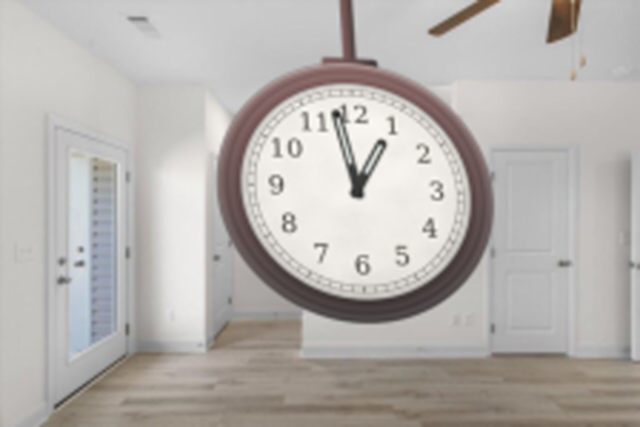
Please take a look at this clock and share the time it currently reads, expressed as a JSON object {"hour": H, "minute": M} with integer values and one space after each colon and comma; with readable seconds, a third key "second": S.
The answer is {"hour": 12, "minute": 58}
